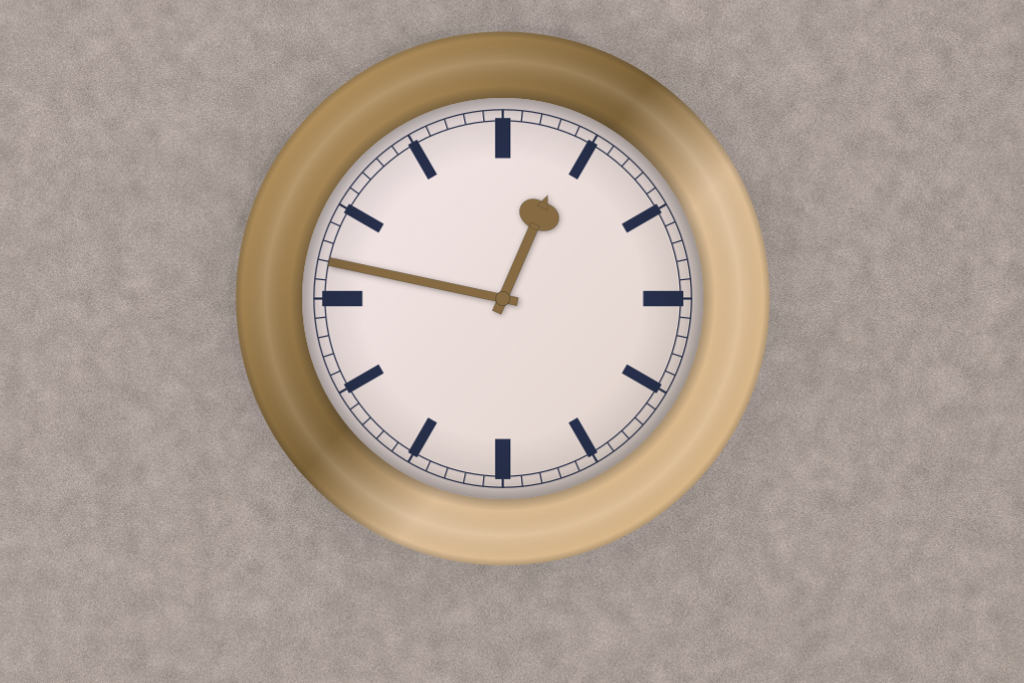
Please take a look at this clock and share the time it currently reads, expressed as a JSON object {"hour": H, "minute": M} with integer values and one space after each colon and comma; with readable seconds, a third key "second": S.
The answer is {"hour": 12, "minute": 47}
